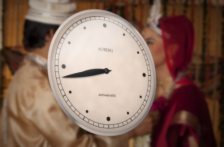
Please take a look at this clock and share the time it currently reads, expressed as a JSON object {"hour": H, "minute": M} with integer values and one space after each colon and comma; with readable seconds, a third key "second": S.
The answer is {"hour": 8, "minute": 43}
